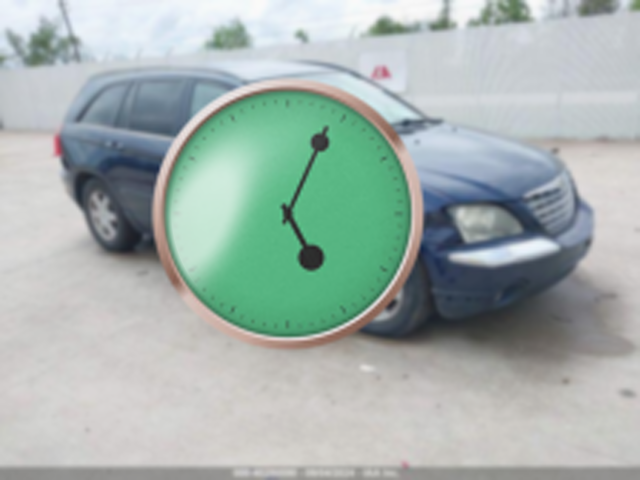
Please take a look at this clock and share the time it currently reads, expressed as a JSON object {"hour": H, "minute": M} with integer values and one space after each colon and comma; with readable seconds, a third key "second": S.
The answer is {"hour": 5, "minute": 4}
